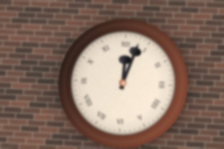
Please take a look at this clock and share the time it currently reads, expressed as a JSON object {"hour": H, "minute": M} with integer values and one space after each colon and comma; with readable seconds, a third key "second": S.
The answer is {"hour": 12, "minute": 3}
